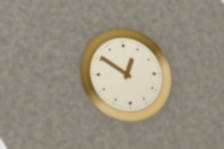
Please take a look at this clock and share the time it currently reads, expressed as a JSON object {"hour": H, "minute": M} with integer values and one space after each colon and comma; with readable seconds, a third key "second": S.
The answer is {"hour": 12, "minute": 51}
